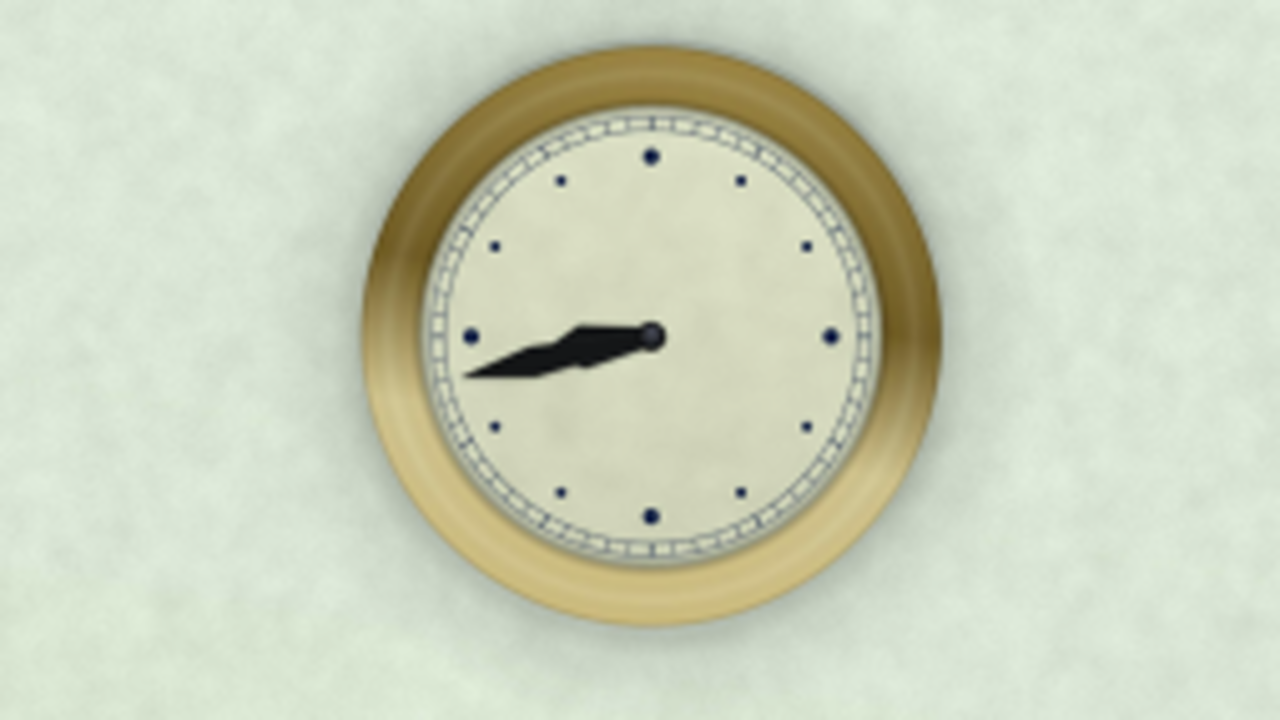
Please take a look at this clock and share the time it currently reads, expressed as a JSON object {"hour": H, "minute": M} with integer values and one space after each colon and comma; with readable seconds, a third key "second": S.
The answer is {"hour": 8, "minute": 43}
